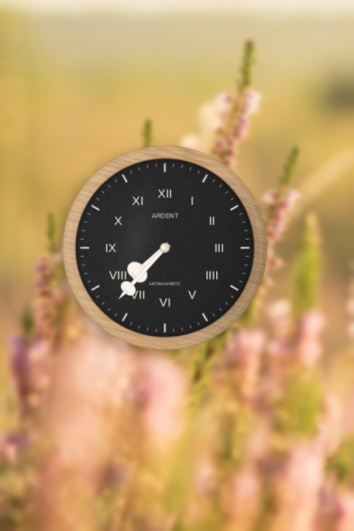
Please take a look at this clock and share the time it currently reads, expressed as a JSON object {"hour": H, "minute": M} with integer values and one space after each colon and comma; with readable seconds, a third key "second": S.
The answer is {"hour": 7, "minute": 37}
